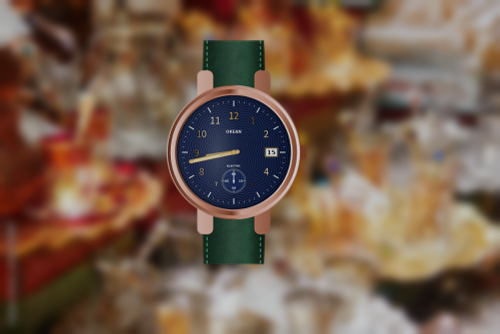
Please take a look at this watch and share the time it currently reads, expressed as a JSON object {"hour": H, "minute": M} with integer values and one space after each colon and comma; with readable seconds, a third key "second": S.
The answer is {"hour": 8, "minute": 43}
